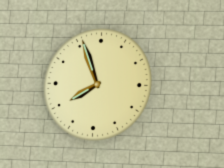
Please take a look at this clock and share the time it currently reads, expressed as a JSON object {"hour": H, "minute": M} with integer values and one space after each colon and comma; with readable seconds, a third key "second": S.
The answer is {"hour": 7, "minute": 56}
